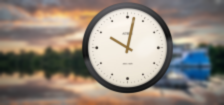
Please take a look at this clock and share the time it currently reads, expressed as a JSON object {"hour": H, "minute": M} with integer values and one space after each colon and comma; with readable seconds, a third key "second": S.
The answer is {"hour": 10, "minute": 2}
